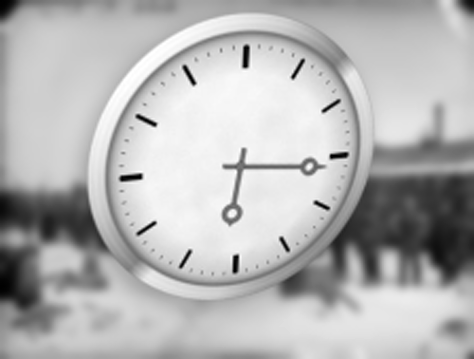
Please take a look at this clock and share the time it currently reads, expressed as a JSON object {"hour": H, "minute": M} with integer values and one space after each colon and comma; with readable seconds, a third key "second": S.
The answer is {"hour": 6, "minute": 16}
